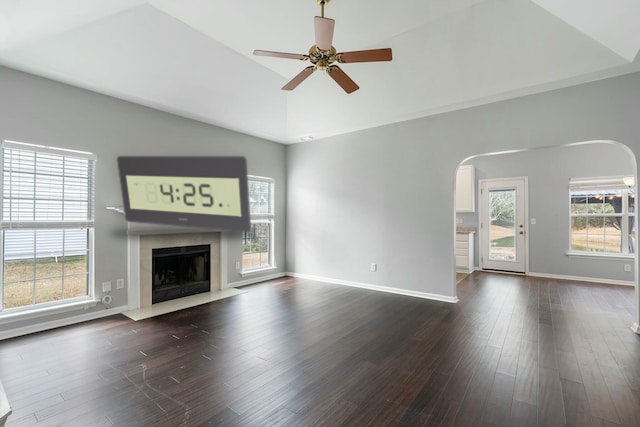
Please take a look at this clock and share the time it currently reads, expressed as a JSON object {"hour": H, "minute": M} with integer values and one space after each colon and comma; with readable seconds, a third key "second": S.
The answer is {"hour": 4, "minute": 25}
